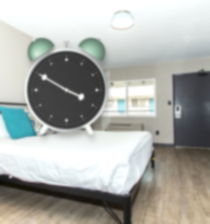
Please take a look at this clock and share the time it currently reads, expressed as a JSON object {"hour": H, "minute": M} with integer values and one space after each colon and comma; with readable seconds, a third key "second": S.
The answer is {"hour": 3, "minute": 50}
